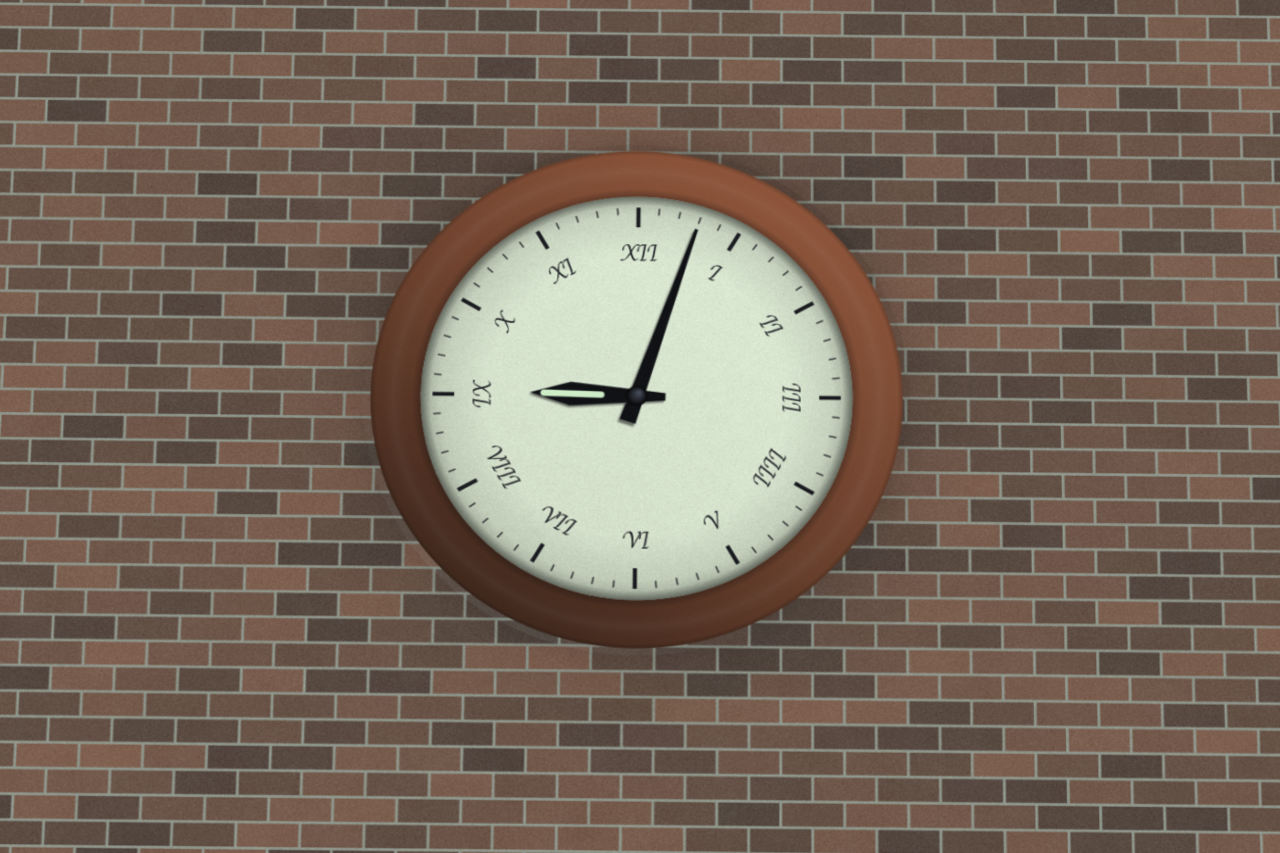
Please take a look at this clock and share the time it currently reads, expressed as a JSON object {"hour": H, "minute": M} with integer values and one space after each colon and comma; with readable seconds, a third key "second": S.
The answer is {"hour": 9, "minute": 3}
